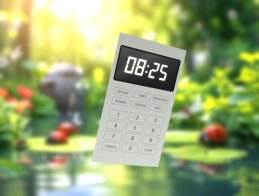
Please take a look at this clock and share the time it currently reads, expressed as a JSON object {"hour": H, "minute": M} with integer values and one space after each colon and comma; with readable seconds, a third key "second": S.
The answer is {"hour": 8, "minute": 25}
